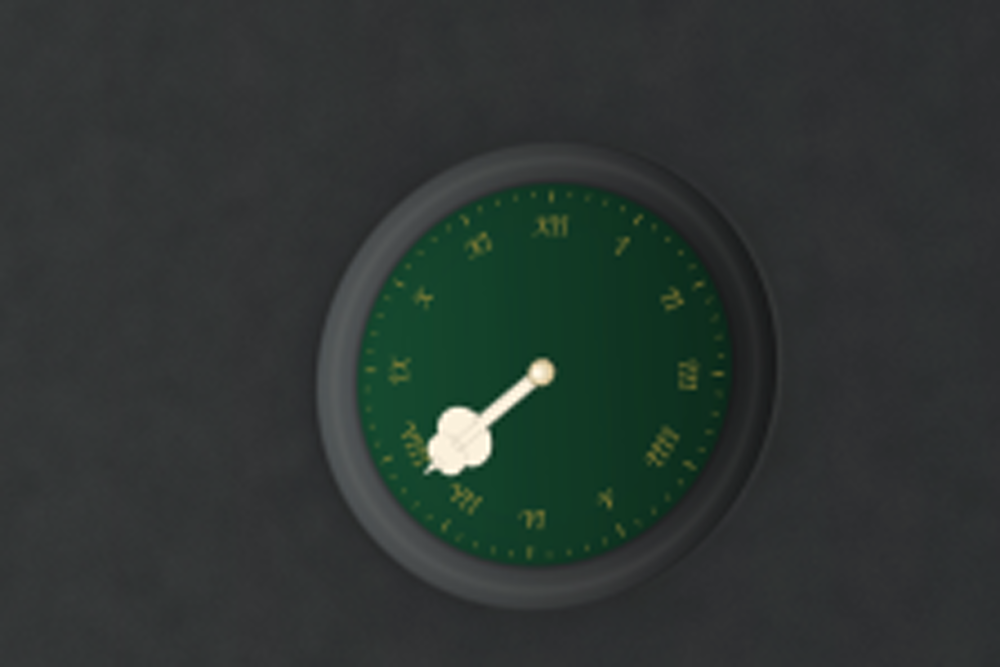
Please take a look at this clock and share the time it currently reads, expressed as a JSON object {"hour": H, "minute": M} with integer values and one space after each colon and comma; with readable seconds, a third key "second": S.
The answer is {"hour": 7, "minute": 38}
